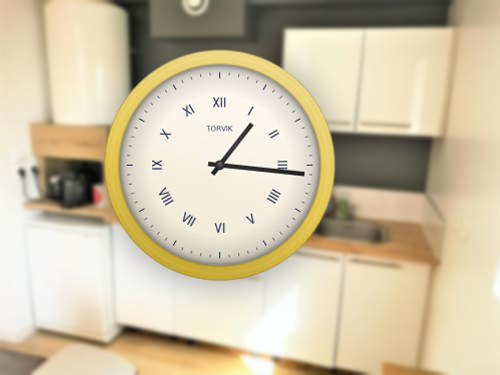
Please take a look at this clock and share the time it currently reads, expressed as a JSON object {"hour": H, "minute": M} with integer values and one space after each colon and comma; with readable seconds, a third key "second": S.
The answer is {"hour": 1, "minute": 16}
